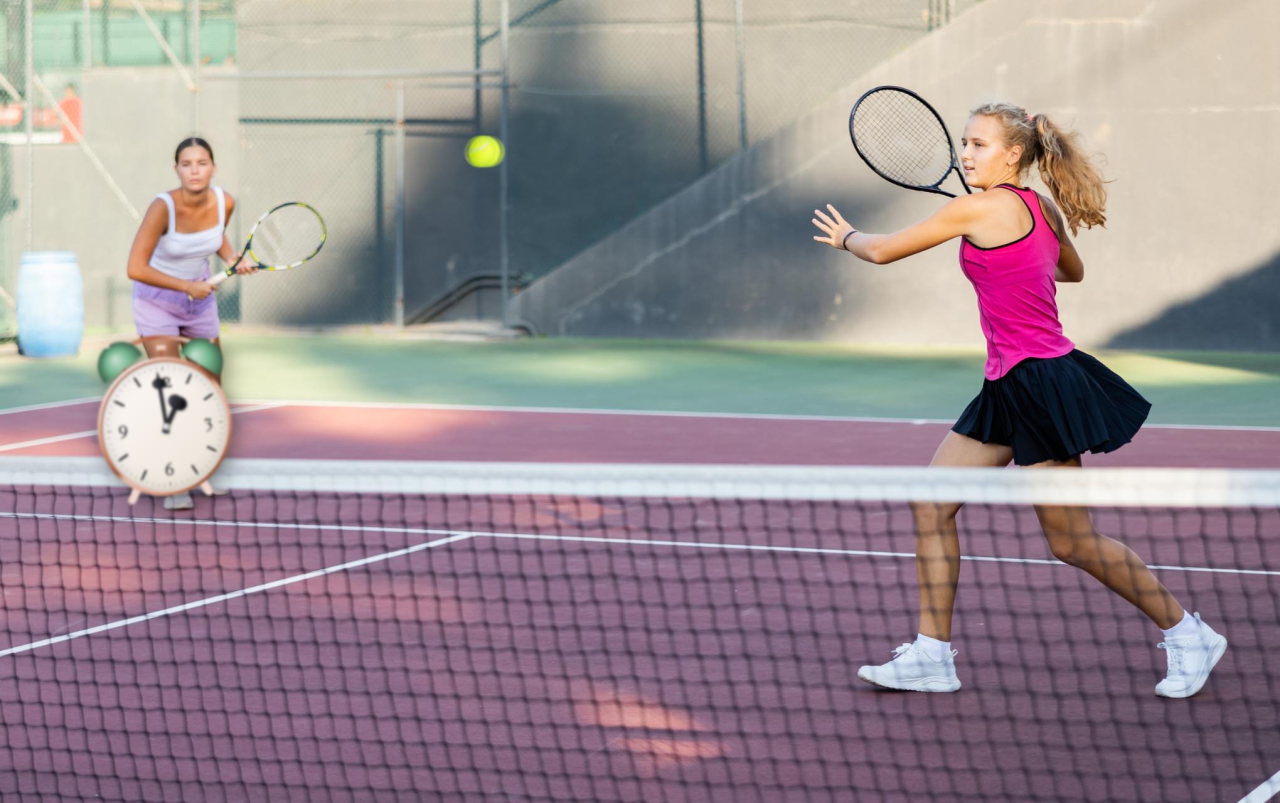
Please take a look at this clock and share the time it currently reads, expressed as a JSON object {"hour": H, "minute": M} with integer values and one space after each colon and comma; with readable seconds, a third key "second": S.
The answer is {"hour": 12, "minute": 59}
